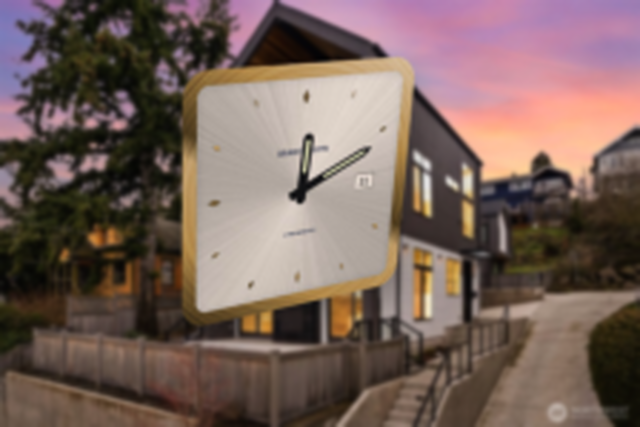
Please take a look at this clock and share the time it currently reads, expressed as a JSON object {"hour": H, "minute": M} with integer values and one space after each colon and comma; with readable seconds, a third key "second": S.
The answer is {"hour": 12, "minute": 11}
